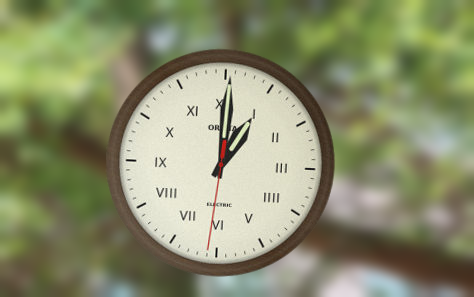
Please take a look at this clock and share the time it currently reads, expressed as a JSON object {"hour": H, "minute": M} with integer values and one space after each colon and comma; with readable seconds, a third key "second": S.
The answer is {"hour": 1, "minute": 0, "second": 31}
